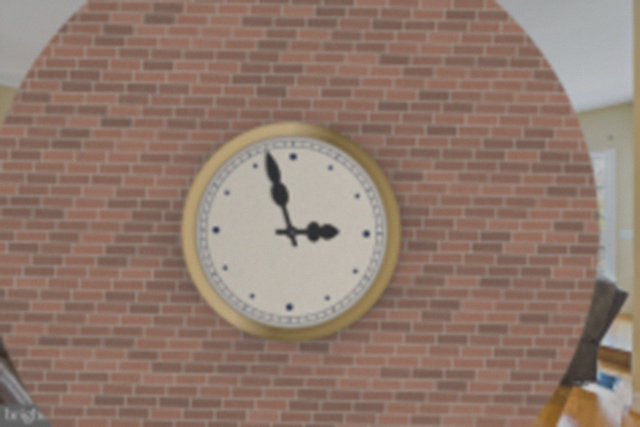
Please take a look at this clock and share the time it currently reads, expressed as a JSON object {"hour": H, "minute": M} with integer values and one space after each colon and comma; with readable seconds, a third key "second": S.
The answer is {"hour": 2, "minute": 57}
